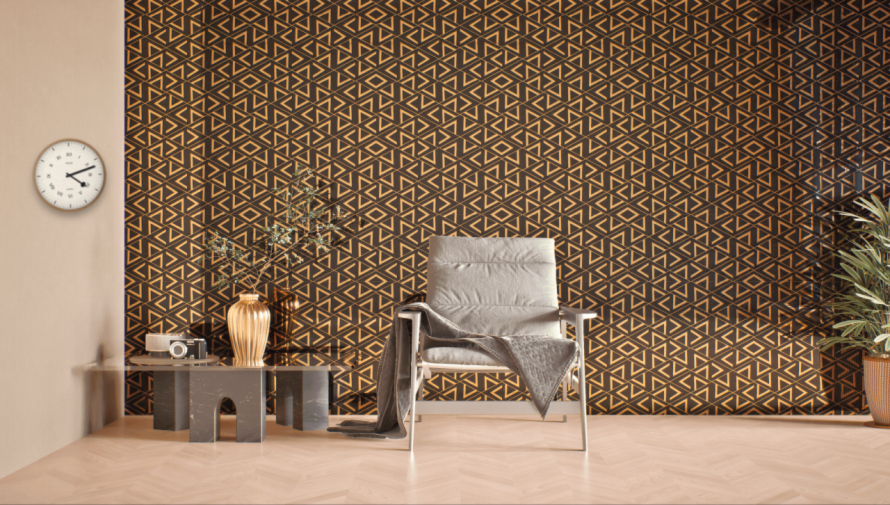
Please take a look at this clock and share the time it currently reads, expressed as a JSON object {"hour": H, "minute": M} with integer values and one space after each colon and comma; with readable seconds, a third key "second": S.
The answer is {"hour": 4, "minute": 12}
